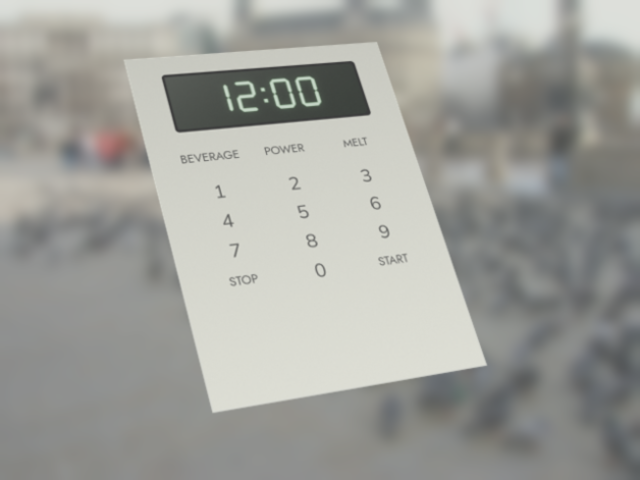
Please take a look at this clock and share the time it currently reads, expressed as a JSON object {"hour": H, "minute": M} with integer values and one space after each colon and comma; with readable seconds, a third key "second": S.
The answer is {"hour": 12, "minute": 0}
